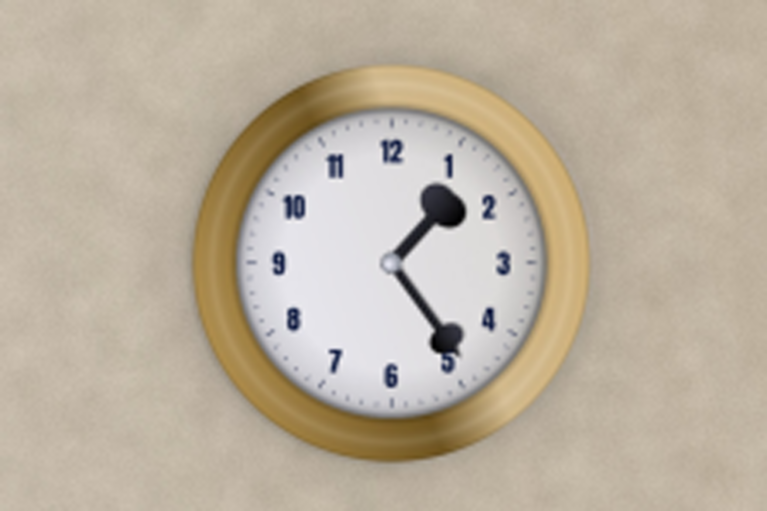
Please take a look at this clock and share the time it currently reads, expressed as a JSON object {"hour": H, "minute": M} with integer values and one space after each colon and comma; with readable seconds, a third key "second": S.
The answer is {"hour": 1, "minute": 24}
